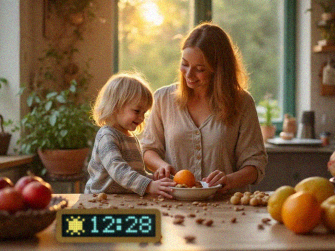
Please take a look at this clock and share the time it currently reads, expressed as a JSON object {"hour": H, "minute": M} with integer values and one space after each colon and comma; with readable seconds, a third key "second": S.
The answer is {"hour": 12, "minute": 28}
